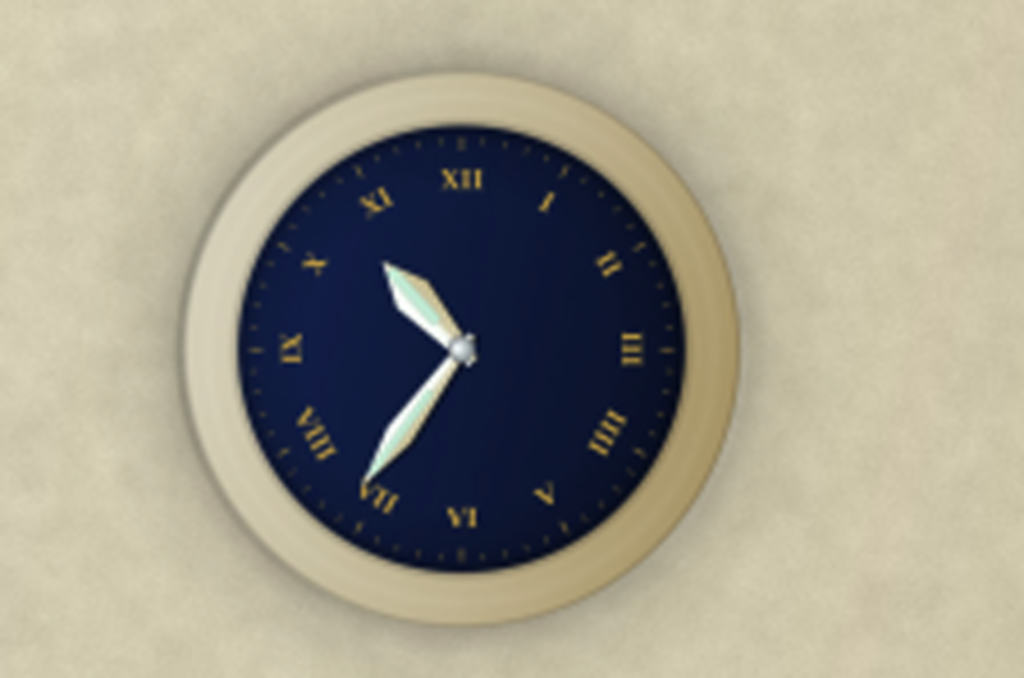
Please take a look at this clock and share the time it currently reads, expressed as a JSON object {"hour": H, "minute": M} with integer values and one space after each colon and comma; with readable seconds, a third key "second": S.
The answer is {"hour": 10, "minute": 36}
